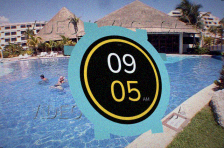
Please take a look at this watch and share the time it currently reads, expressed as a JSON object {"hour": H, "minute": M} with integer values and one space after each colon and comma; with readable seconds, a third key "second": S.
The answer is {"hour": 9, "minute": 5}
